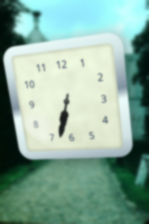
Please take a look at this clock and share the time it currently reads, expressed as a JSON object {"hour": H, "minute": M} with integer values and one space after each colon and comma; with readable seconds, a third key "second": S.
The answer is {"hour": 6, "minute": 33}
